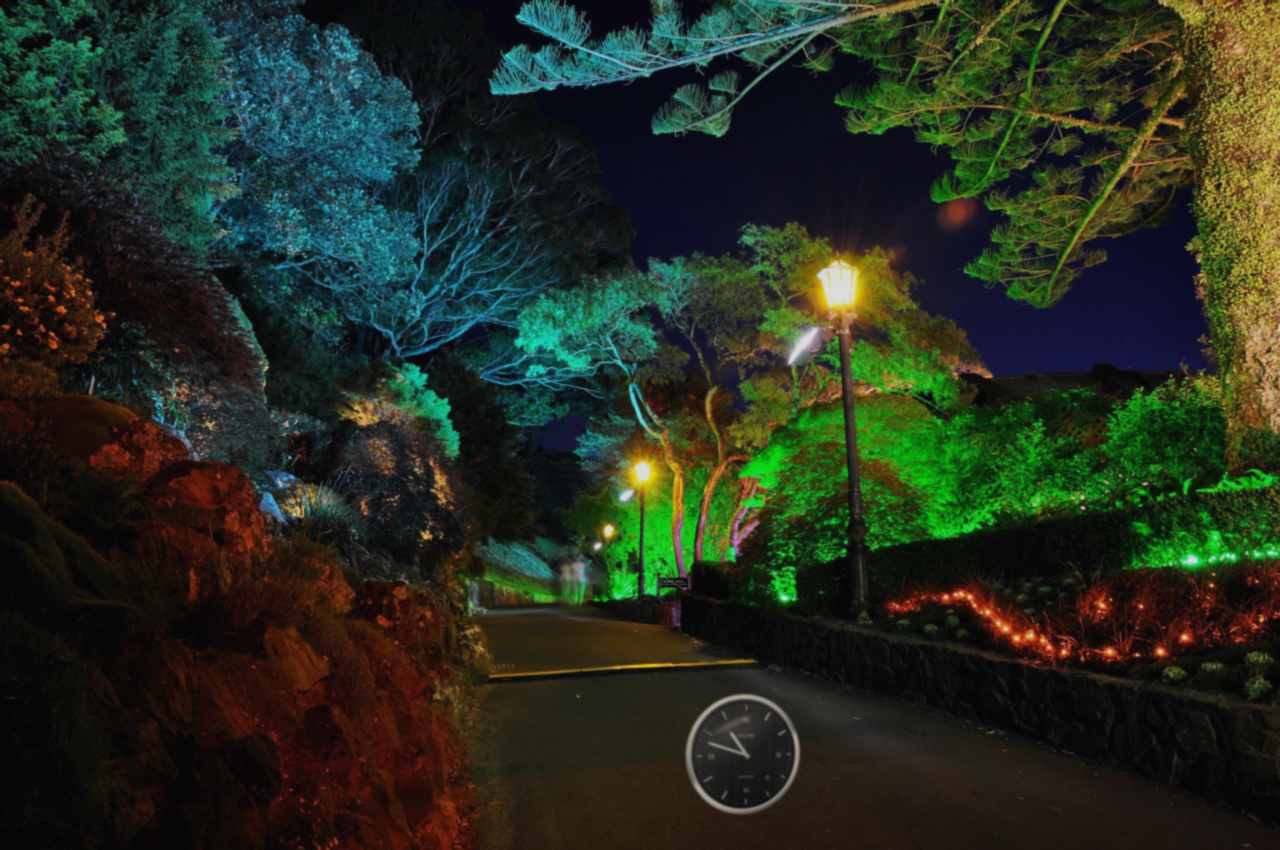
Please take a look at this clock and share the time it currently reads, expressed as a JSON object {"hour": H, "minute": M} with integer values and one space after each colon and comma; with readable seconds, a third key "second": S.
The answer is {"hour": 10, "minute": 48}
